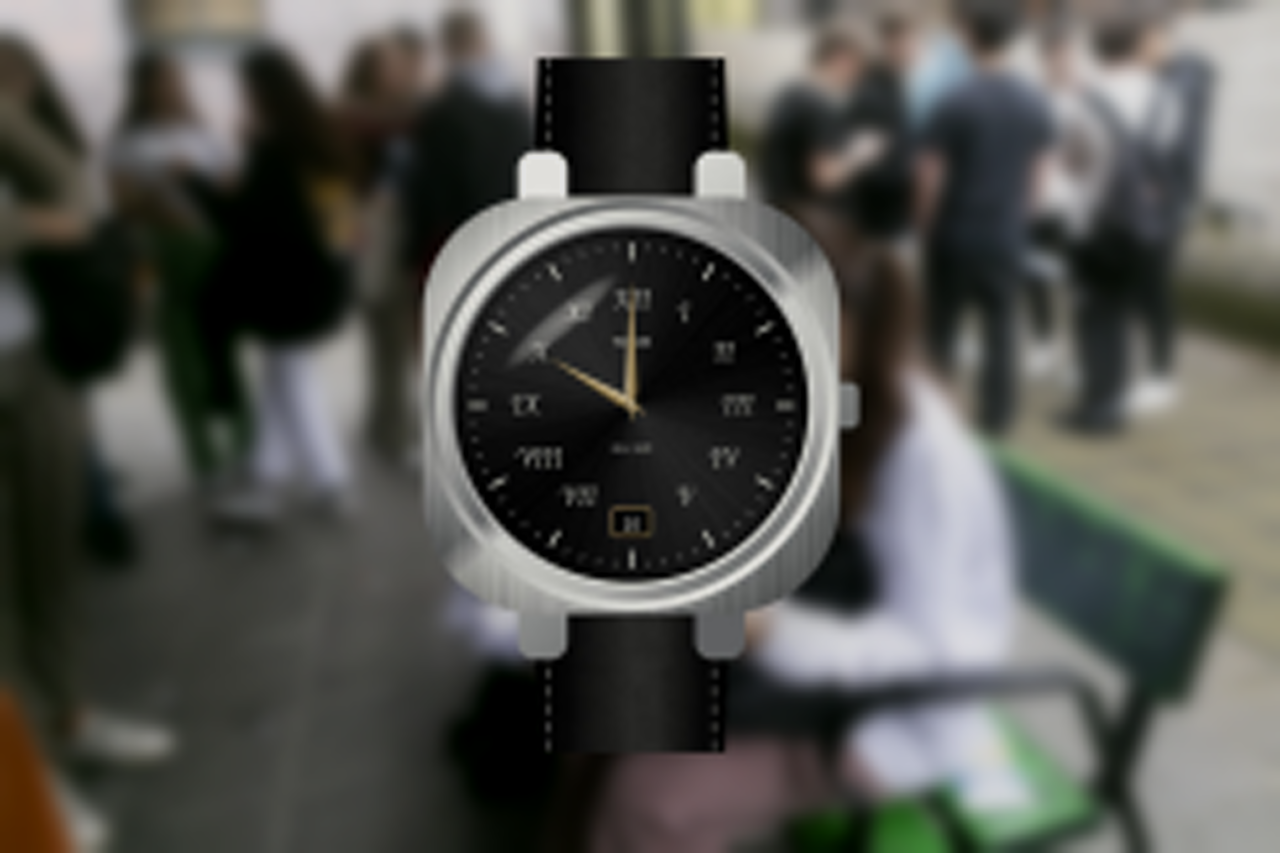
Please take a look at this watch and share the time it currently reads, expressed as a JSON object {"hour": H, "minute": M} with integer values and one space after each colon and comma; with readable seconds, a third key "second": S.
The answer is {"hour": 10, "minute": 0}
